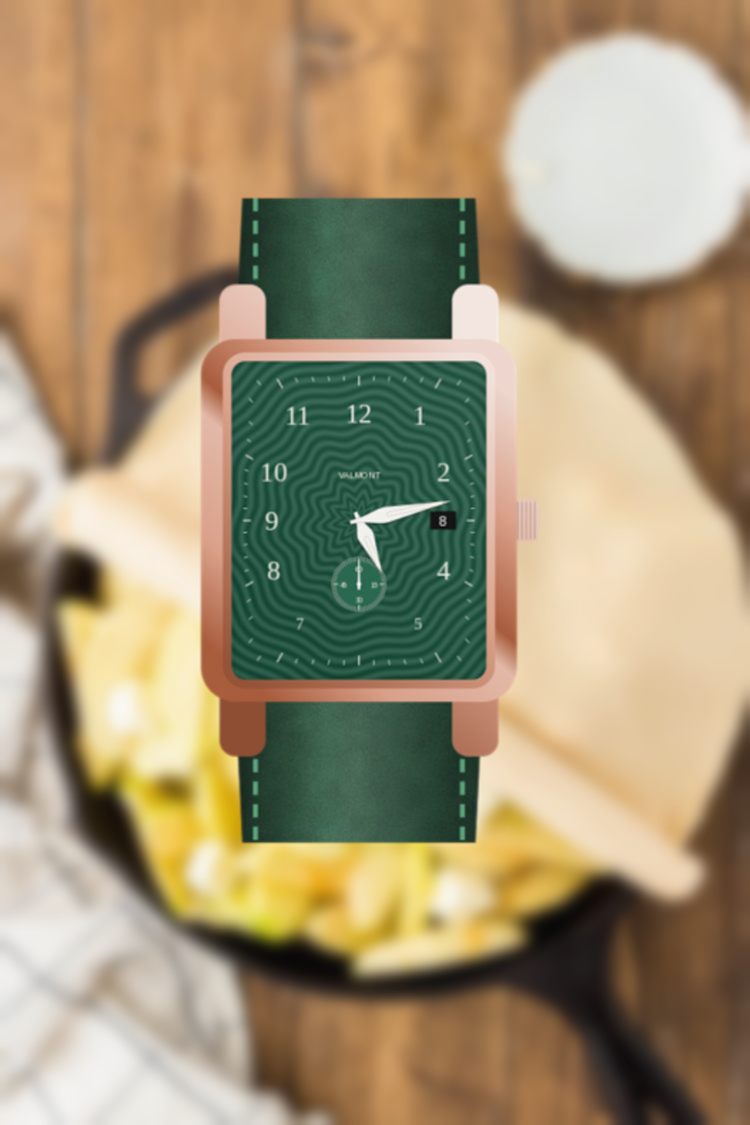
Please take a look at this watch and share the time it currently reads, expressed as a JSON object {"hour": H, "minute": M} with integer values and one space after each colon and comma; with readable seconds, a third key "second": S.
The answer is {"hour": 5, "minute": 13}
